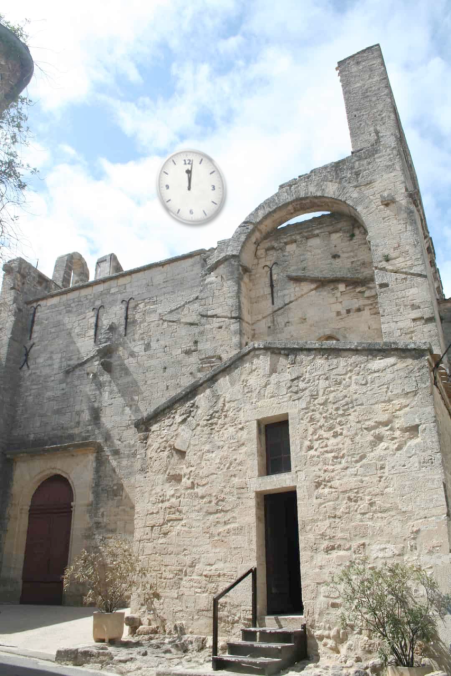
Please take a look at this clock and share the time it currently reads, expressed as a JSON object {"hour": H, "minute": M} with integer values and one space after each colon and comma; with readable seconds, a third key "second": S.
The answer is {"hour": 12, "minute": 2}
